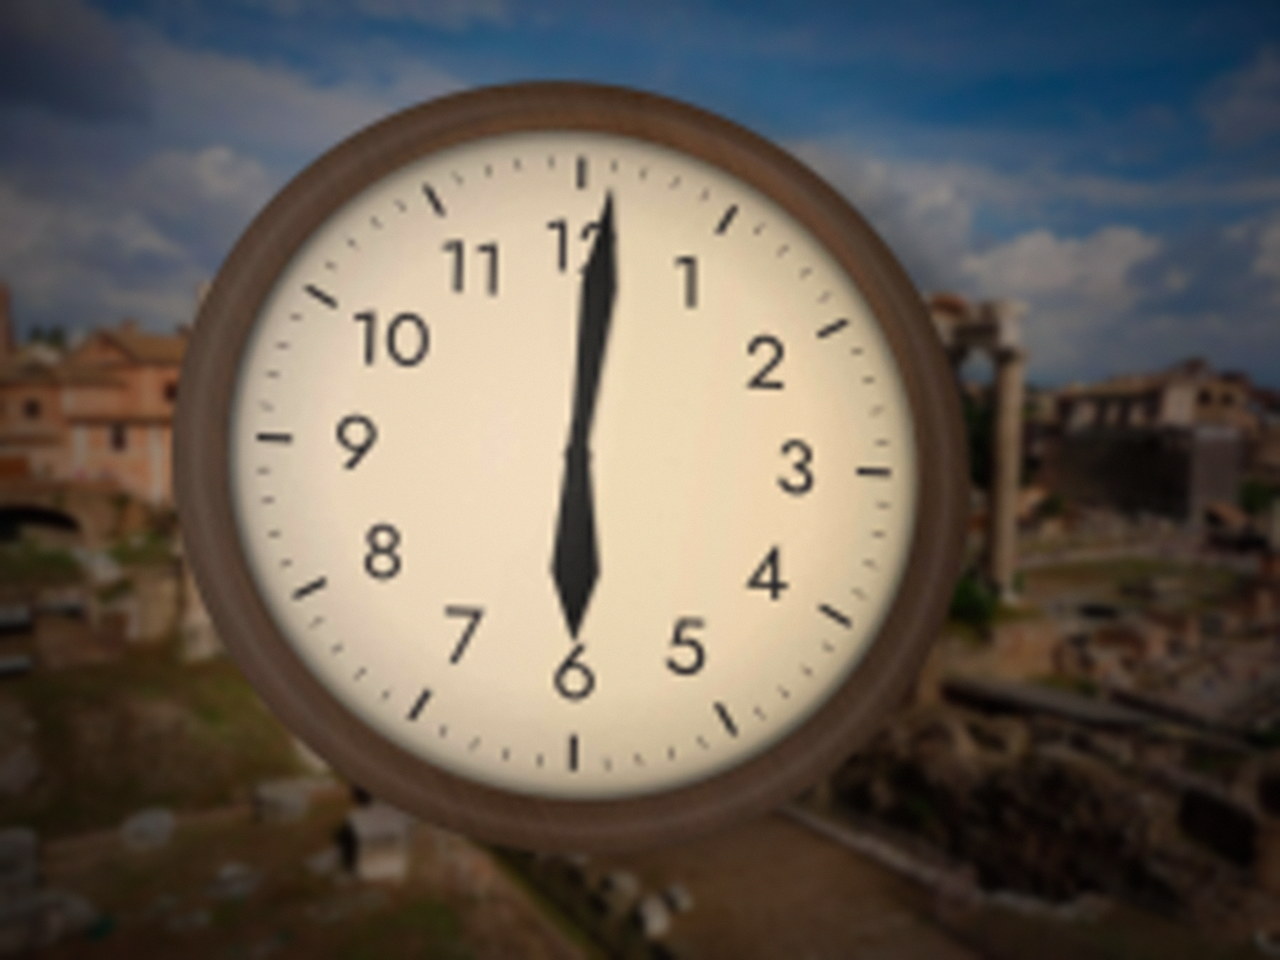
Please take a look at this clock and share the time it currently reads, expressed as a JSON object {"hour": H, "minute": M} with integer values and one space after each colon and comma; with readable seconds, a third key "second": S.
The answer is {"hour": 6, "minute": 1}
